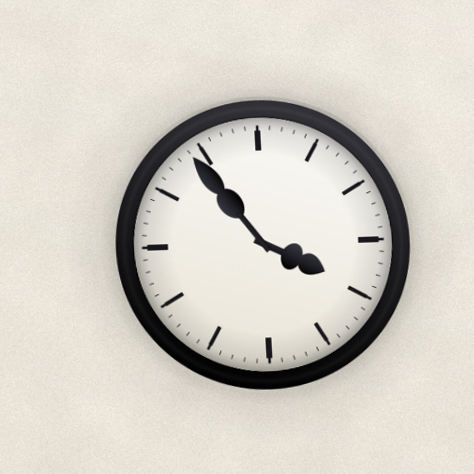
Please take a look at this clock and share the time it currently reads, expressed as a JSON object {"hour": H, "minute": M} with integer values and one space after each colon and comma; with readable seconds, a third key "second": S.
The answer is {"hour": 3, "minute": 54}
